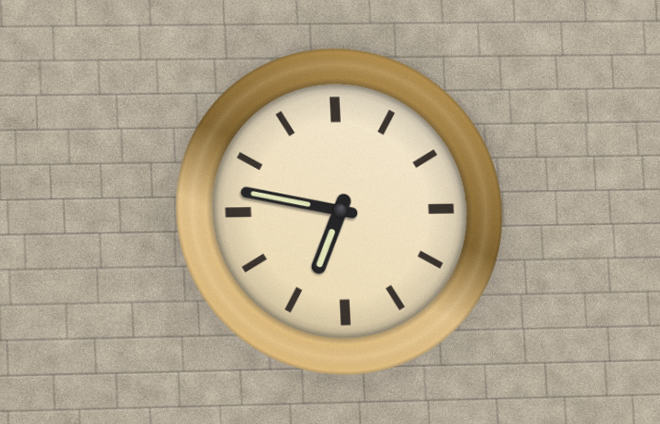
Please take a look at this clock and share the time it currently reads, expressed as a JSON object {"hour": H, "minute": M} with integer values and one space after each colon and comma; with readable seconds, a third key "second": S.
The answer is {"hour": 6, "minute": 47}
